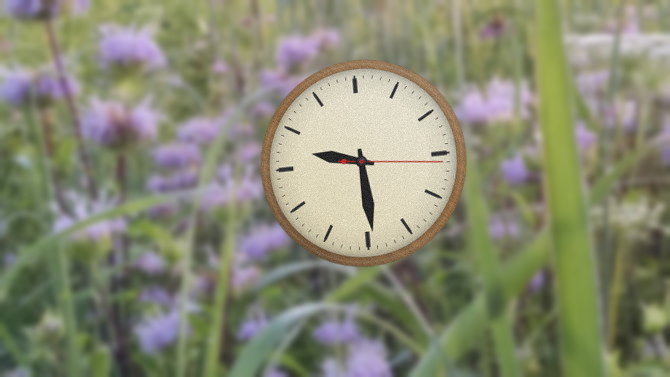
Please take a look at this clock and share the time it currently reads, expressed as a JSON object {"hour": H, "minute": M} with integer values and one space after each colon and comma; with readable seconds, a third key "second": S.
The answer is {"hour": 9, "minute": 29, "second": 16}
